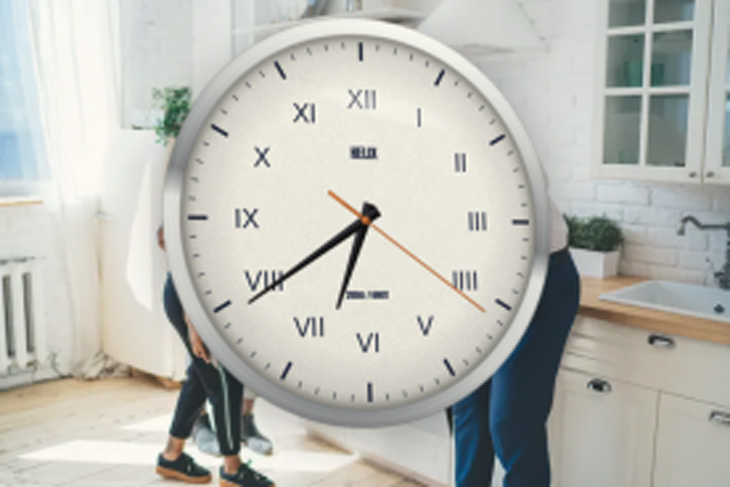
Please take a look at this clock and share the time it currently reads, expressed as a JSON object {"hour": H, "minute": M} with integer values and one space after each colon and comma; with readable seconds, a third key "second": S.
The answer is {"hour": 6, "minute": 39, "second": 21}
